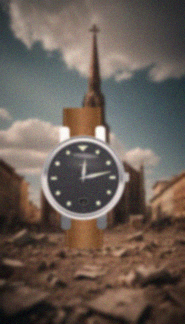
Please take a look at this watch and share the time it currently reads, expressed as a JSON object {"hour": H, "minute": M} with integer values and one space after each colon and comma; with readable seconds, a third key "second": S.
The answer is {"hour": 12, "minute": 13}
